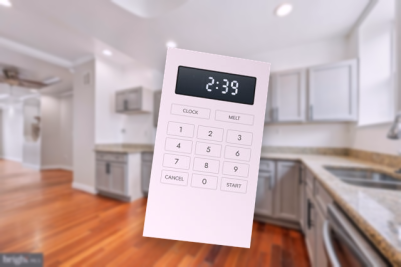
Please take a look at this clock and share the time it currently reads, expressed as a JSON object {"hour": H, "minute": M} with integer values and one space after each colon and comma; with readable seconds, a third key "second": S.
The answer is {"hour": 2, "minute": 39}
